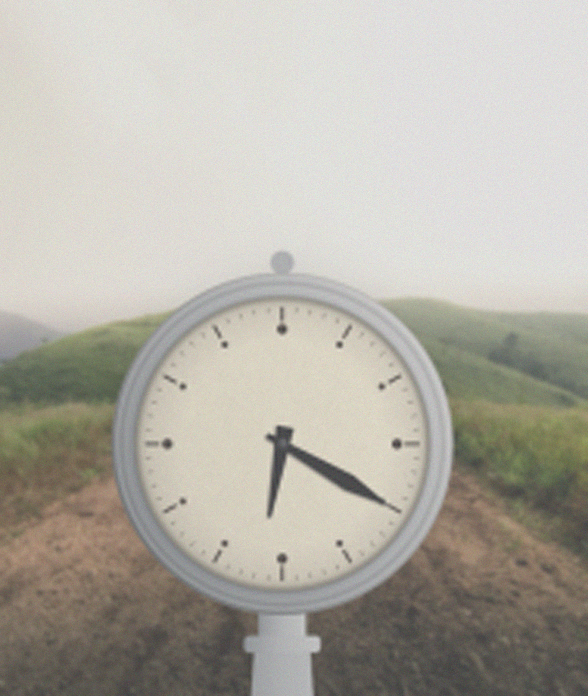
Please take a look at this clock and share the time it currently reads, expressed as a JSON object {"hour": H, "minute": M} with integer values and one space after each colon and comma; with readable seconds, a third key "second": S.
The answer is {"hour": 6, "minute": 20}
